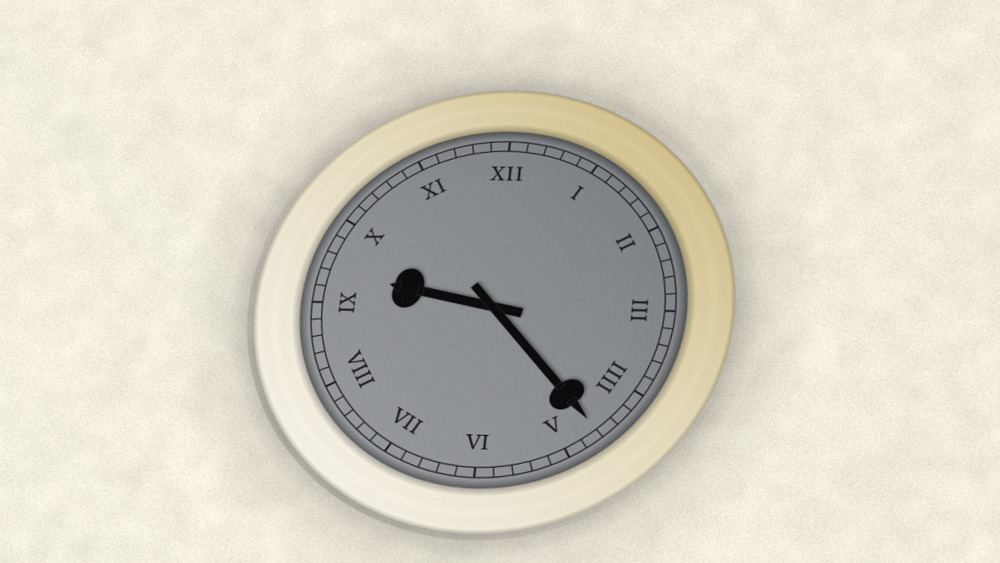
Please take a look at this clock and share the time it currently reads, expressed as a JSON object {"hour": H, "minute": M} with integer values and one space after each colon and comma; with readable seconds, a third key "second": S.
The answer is {"hour": 9, "minute": 23}
